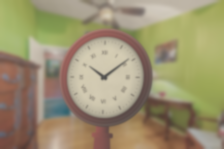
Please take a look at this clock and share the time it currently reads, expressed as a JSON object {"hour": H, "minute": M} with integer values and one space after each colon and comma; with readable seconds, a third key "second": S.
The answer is {"hour": 10, "minute": 9}
